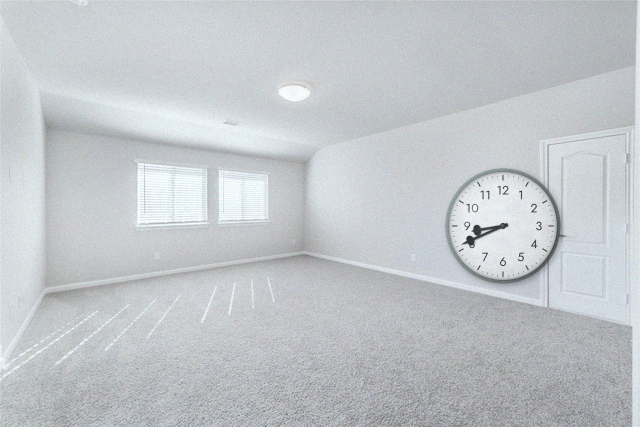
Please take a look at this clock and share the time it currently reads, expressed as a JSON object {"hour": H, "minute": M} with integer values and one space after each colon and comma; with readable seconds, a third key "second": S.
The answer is {"hour": 8, "minute": 41}
